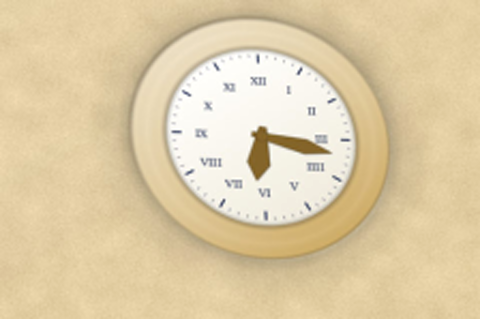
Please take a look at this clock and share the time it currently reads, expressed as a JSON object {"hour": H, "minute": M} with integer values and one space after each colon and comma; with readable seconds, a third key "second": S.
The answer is {"hour": 6, "minute": 17}
